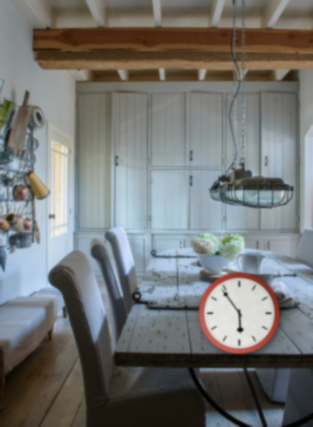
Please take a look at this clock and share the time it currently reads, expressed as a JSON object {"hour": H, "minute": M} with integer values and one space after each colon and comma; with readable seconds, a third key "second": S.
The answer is {"hour": 5, "minute": 54}
